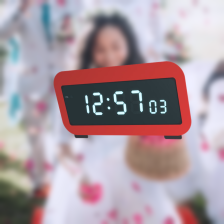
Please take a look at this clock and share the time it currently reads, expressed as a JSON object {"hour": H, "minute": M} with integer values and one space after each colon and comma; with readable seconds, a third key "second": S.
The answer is {"hour": 12, "minute": 57, "second": 3}
